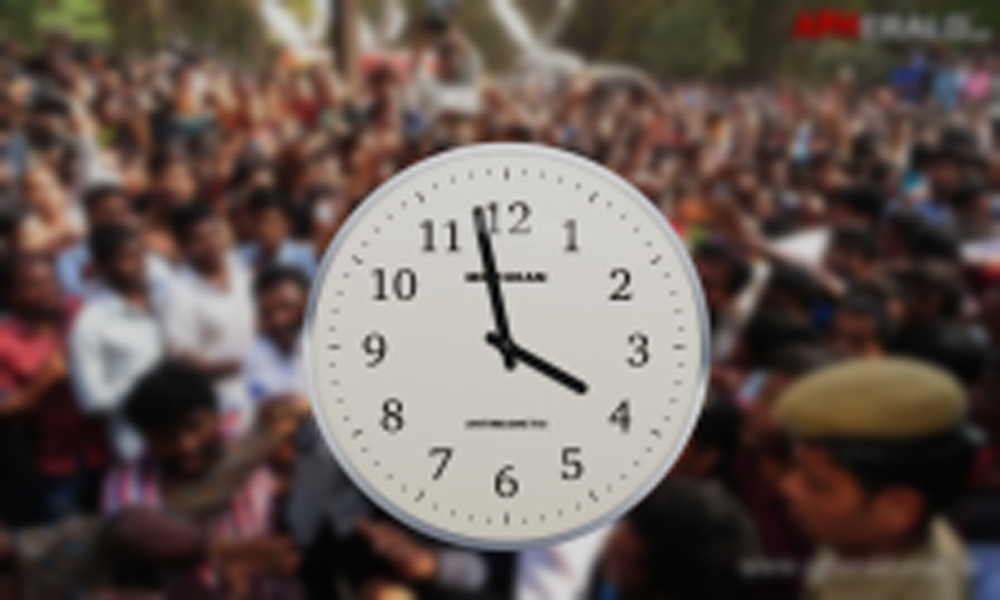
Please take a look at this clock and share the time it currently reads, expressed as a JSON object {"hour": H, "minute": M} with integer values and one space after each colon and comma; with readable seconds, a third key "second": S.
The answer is {"hour": 3, "minute": 58}
